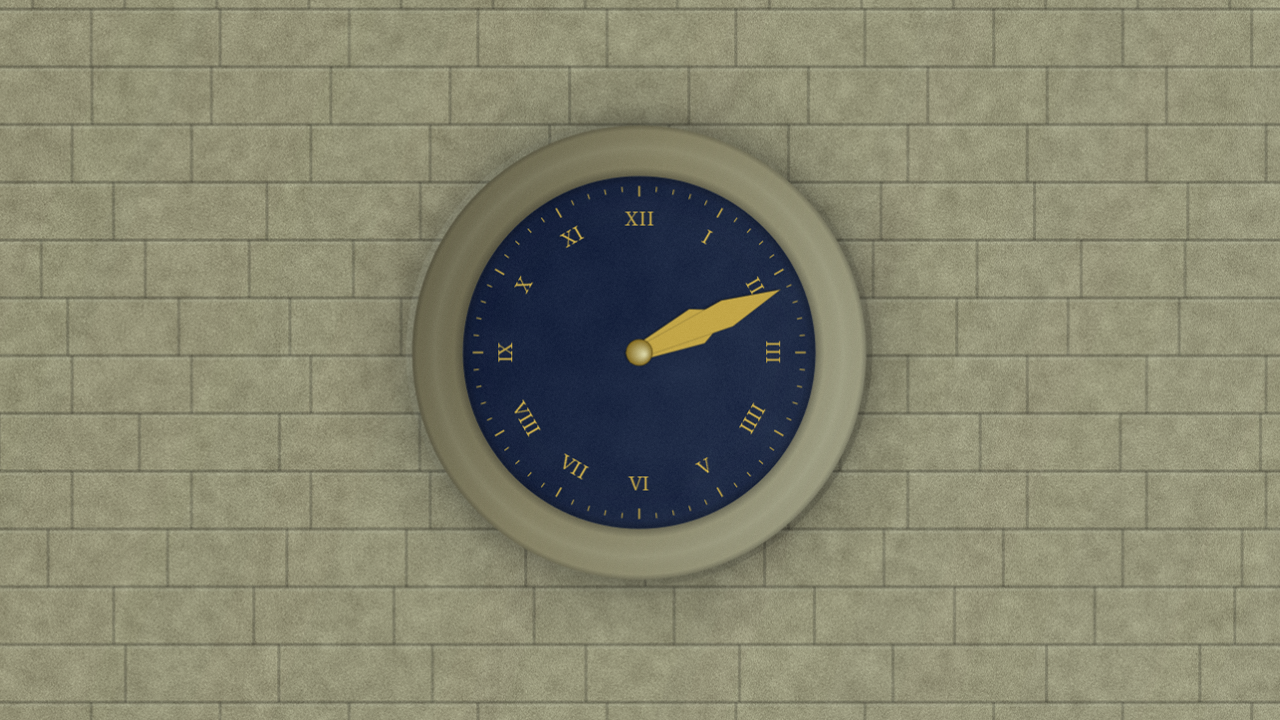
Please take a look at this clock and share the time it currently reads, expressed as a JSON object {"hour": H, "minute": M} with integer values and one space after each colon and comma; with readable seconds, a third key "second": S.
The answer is {"hour": 2, "minute": 11}
